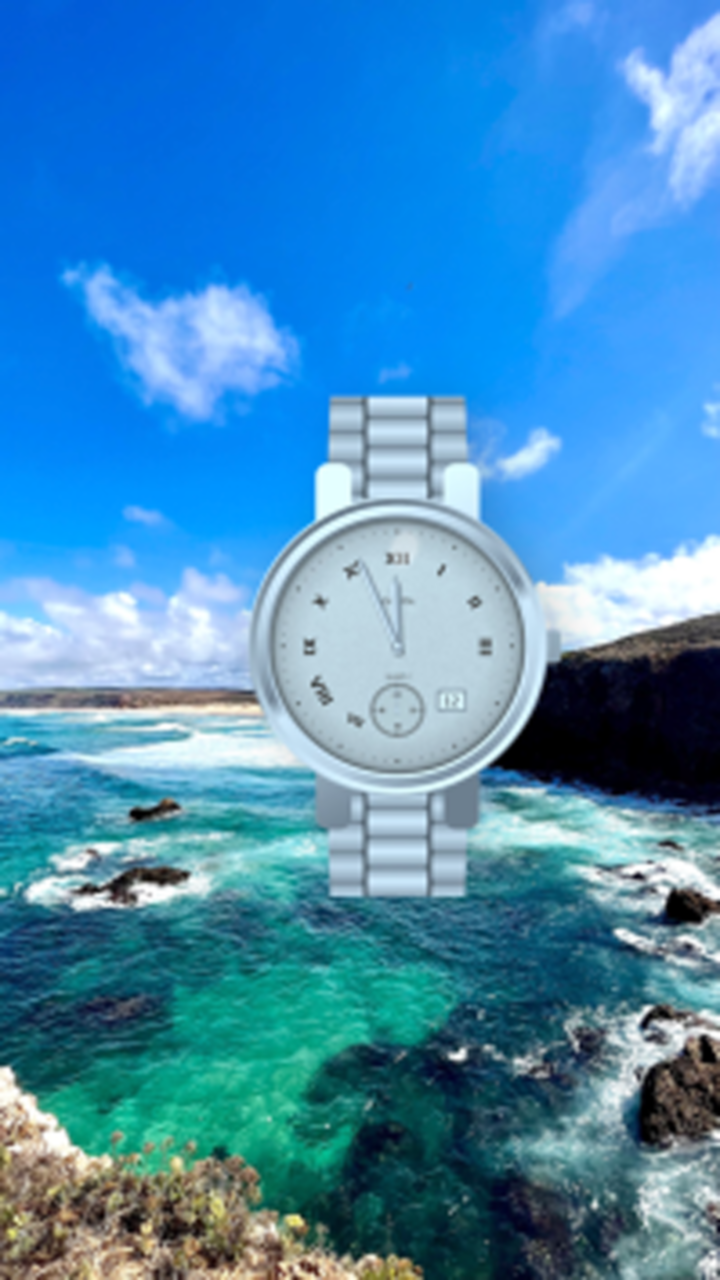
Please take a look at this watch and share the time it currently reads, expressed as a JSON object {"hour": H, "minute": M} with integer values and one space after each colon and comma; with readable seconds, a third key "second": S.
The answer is {"hour": 11, "minute": 56}
